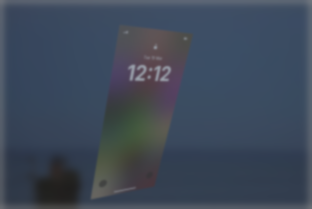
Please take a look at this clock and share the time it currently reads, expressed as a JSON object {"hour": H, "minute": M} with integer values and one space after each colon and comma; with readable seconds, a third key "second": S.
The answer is {"hour": 12, "minute": 12}
